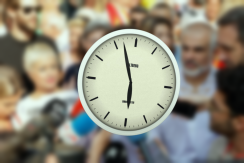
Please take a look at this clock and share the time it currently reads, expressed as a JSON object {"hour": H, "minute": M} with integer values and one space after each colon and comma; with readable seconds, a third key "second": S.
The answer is {"hour": 5, "minute": 57}
